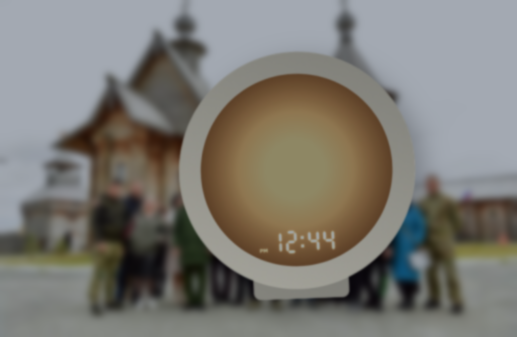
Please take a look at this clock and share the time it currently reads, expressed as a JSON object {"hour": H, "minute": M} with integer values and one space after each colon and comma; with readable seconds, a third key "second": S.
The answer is {"hour": 12, "minute": 44}
